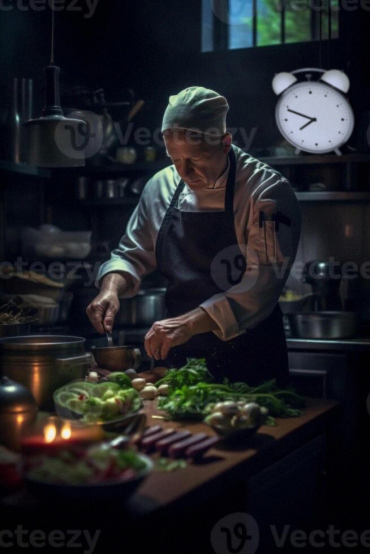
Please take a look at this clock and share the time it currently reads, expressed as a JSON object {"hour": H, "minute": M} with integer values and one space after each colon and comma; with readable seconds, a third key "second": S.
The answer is {"hour": 7, "minute": 49}
